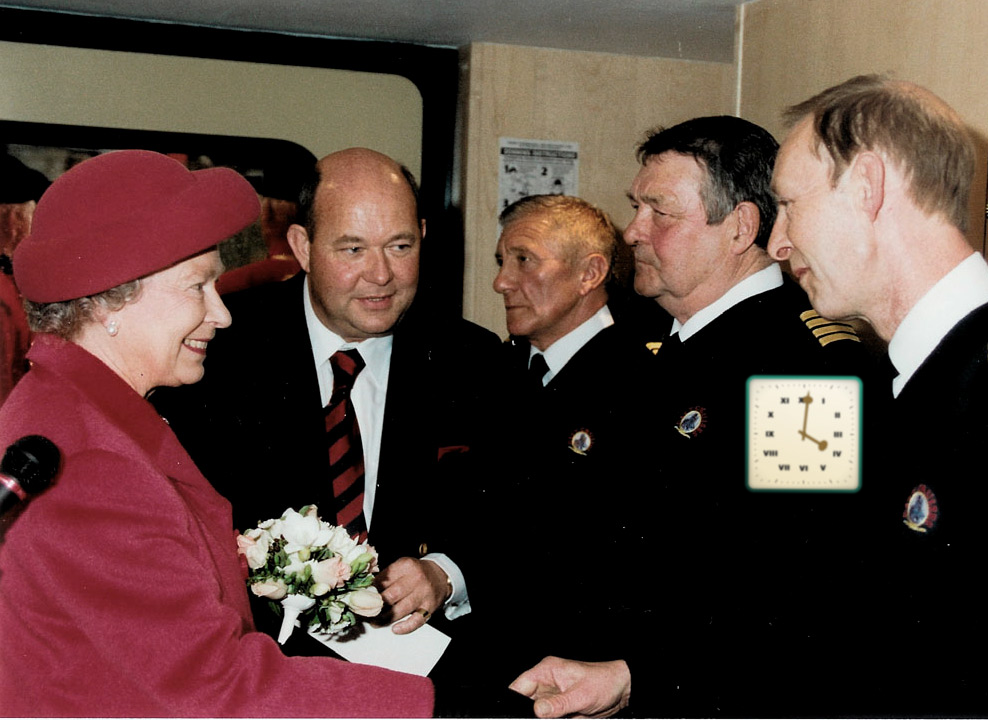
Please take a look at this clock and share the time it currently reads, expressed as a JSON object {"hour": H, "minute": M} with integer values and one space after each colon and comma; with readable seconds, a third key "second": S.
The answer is {"hour": 4, "minute": 1}
